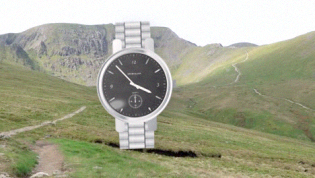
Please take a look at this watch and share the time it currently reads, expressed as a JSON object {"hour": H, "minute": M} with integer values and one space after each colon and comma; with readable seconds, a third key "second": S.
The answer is {"hour": 3, "minute": 53}
